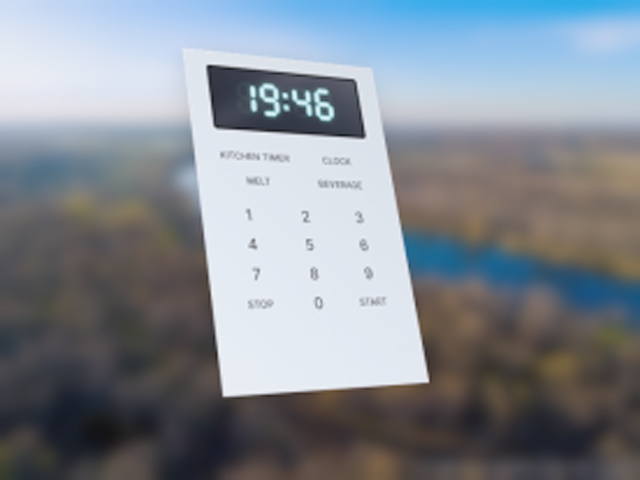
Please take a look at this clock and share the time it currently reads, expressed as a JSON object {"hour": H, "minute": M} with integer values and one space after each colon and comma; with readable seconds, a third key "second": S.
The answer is {"hour": 19, "minute": 46}
